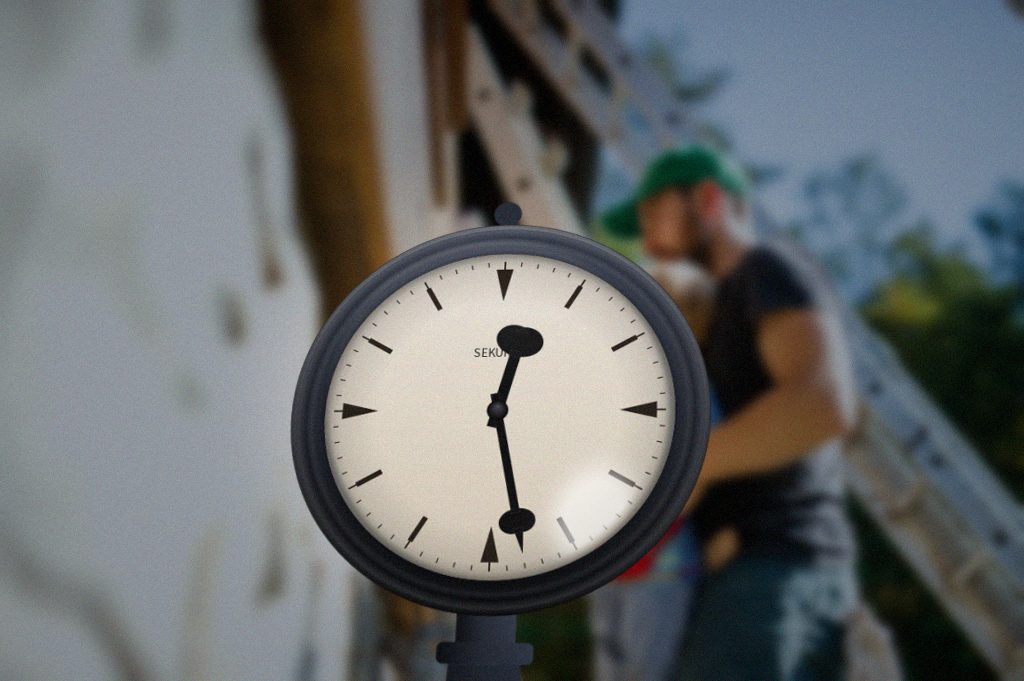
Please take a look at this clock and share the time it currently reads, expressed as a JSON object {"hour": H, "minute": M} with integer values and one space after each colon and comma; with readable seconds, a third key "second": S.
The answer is {"hour": 12, "minute": 28}
